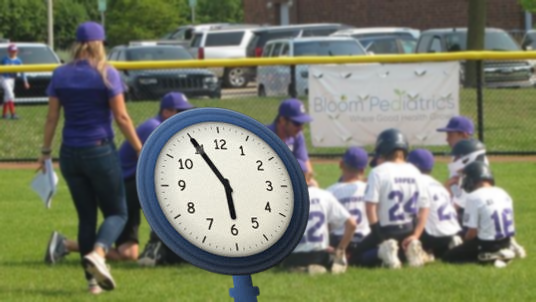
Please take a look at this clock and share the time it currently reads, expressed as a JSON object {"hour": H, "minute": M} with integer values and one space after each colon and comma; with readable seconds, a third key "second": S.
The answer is {"hour": 5, "minute": 55}
